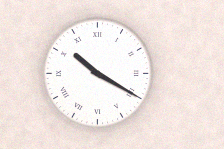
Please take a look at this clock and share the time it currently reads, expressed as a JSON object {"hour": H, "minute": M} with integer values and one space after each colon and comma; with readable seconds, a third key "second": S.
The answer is {"hour": 10, "minute": 20}
